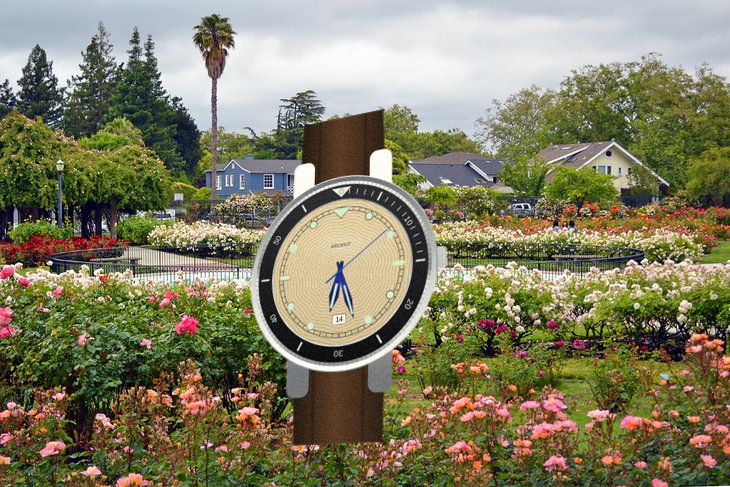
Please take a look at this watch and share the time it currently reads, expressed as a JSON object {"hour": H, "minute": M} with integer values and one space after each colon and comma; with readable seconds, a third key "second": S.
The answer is {"hour": 6, "minute": 27, "second": 9}
